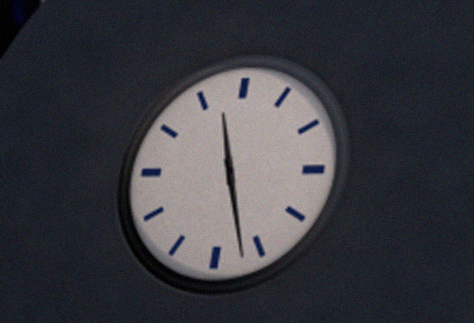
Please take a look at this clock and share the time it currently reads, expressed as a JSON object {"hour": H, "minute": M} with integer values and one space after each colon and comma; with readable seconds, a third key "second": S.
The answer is {"hour": 11, "minute": 27}
